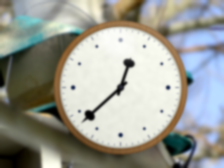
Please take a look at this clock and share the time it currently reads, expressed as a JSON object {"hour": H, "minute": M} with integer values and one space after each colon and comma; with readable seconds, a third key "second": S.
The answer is {"hour": 12, "minute": 38}
